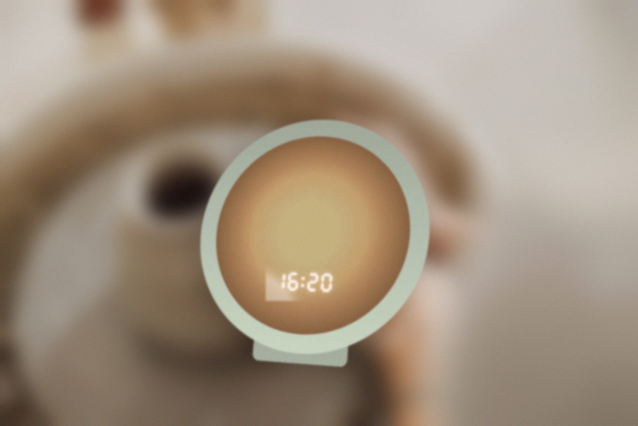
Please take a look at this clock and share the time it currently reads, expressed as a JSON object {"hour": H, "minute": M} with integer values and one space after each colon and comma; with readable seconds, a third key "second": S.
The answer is {"hour": 16, "minute": 20}
